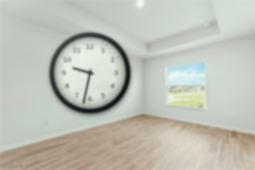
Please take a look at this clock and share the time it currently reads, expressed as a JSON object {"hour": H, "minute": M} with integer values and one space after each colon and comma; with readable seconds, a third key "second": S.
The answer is {"hour": 9, "minute": 32}
